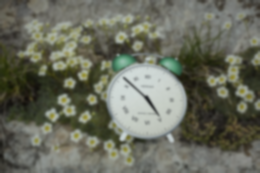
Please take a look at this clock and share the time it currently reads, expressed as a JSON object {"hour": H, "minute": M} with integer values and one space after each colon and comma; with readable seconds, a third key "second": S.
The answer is {"hour": 4, "minute": 52}
